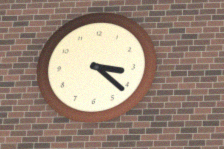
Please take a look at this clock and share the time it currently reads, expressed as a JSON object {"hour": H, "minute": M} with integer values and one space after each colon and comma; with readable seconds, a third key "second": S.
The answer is {"hour": 3, "minute": 22}
